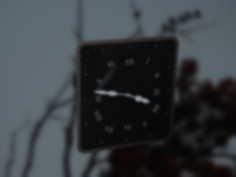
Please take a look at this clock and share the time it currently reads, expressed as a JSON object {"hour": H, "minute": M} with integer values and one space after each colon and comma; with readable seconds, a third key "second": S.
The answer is {"hour": 3, "minute": 47}
